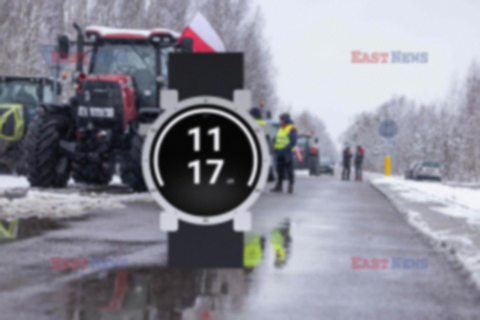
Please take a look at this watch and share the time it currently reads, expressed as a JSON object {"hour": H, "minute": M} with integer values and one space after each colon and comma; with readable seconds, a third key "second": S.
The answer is {"hour": 11, "minute": 17}
